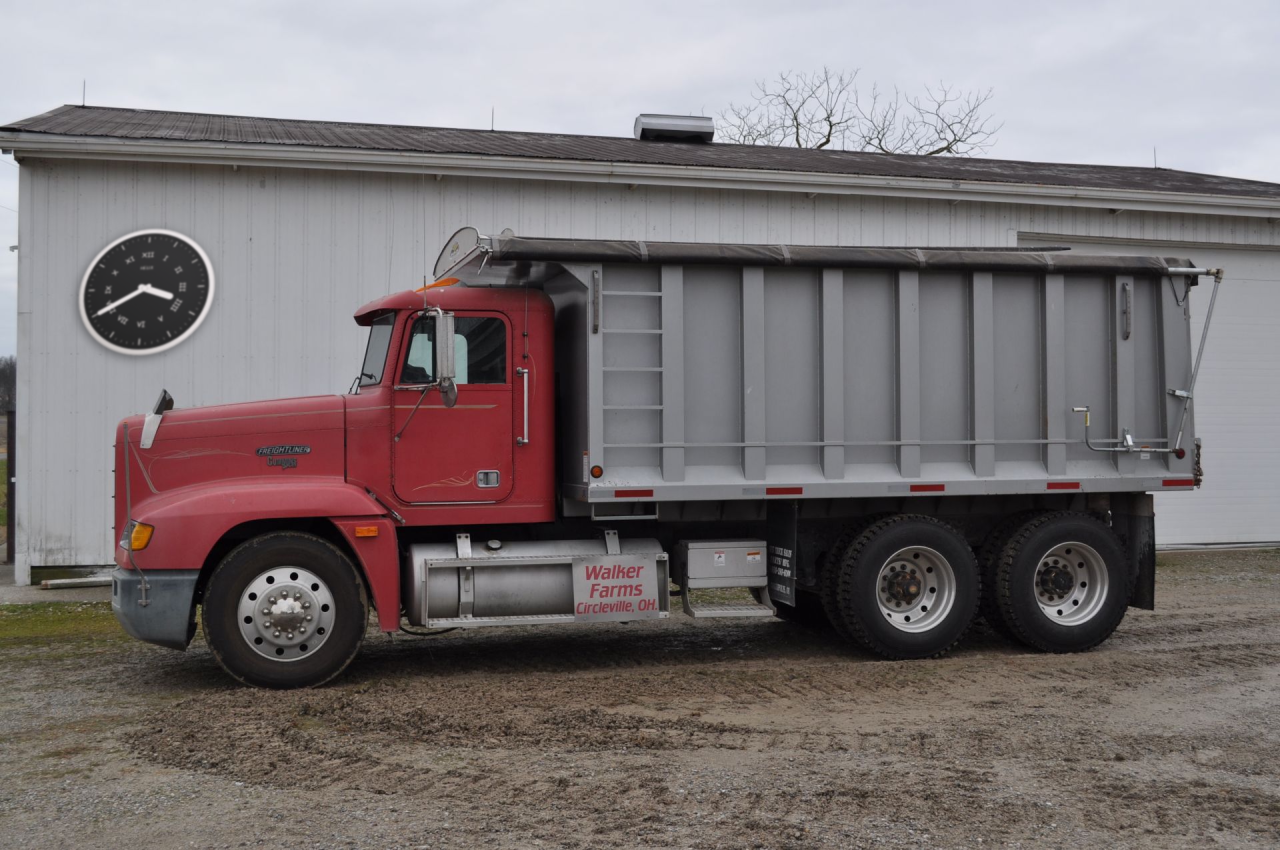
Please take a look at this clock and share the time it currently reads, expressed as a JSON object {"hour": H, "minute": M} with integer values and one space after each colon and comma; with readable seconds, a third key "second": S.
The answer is {"hour": 3, "minute": 40}
